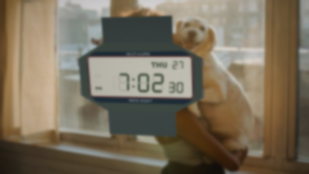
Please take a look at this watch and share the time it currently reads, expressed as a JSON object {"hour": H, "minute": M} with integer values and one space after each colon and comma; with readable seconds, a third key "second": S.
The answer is {"hour": 7, "minute": 2}
